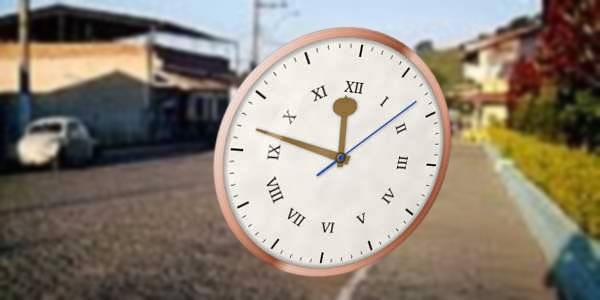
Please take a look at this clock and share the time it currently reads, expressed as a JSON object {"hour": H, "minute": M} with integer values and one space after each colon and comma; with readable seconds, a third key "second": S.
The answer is {"hour": 11, "minute": 47, "second": 8}
